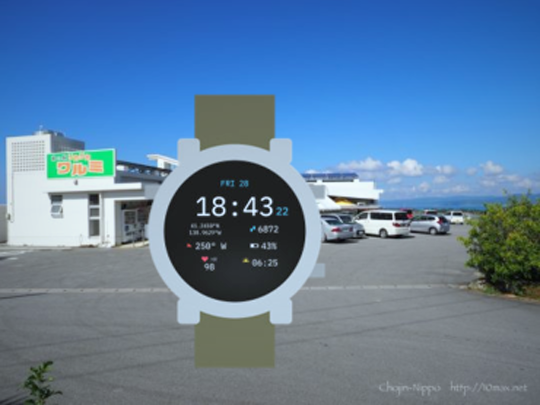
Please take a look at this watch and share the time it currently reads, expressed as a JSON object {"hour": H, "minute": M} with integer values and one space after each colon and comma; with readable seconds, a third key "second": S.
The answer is {"hour": 18, "minute": 43, "second": 22}
